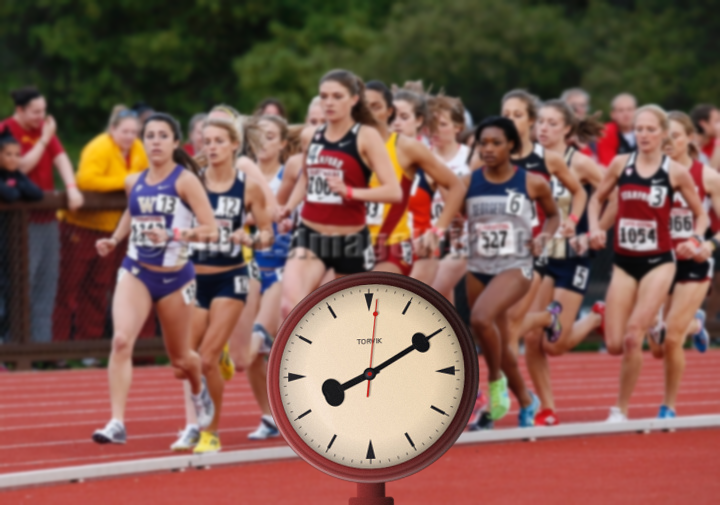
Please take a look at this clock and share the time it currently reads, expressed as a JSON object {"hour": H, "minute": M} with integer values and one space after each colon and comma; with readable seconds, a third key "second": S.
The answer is {"hour": 8, "minute": 10, "second": 1}
